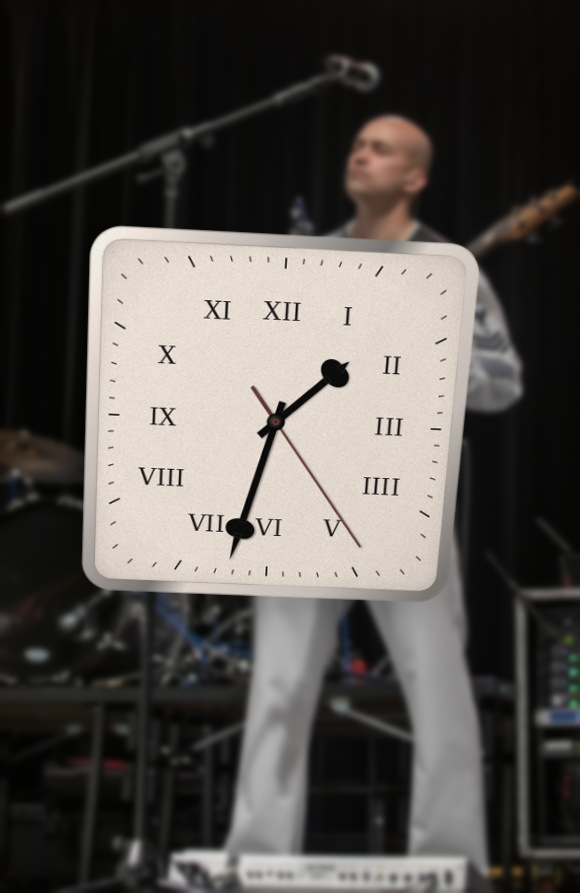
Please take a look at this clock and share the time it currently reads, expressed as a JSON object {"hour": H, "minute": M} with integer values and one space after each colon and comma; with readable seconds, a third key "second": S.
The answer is {"hour": 1, "minute": 32, "second": 24}
